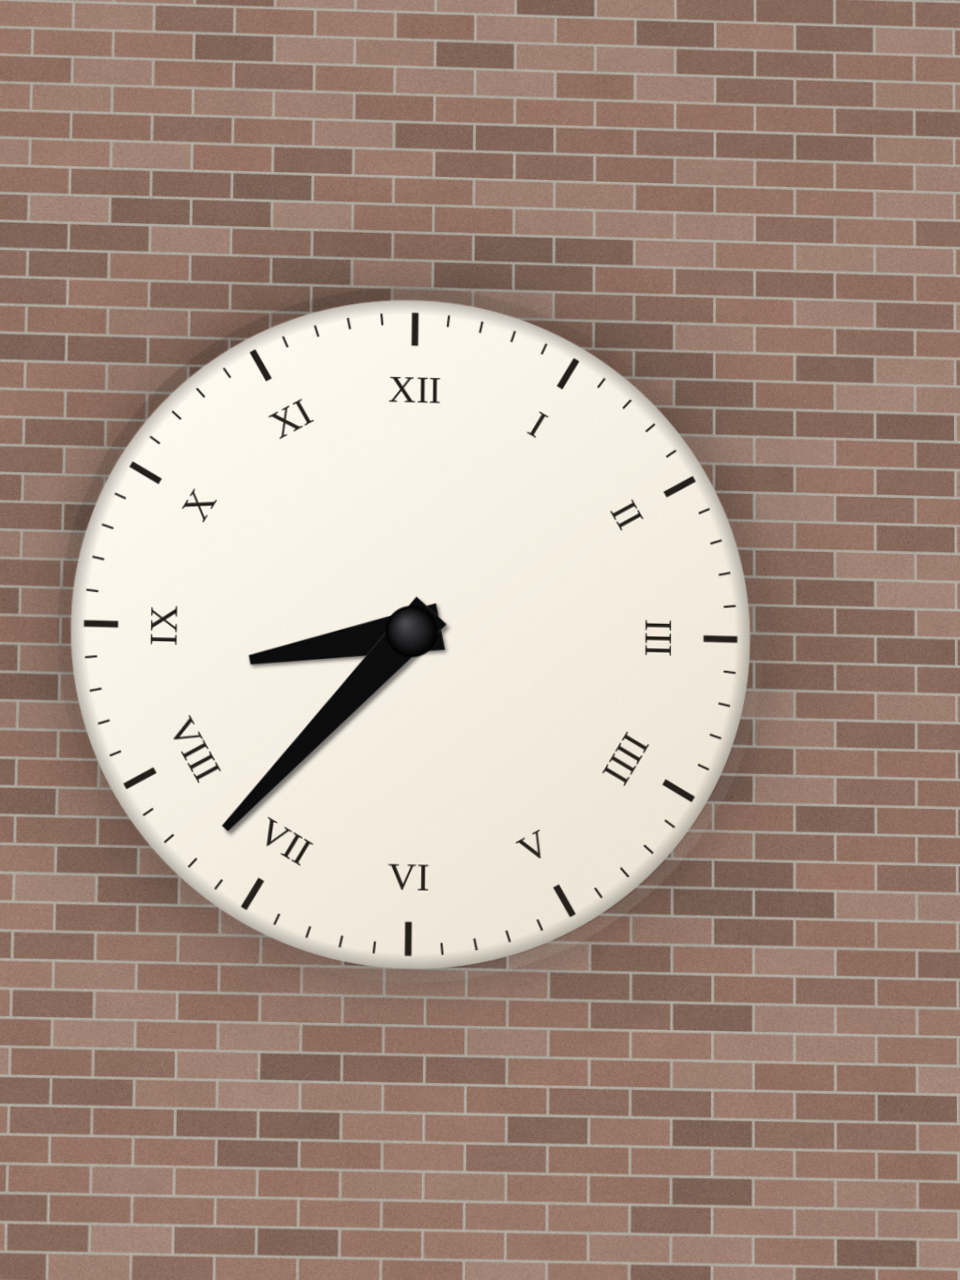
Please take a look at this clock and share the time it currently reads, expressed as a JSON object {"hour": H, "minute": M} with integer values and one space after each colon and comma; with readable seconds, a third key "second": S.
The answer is {"hour": 8, "minute": 37}
